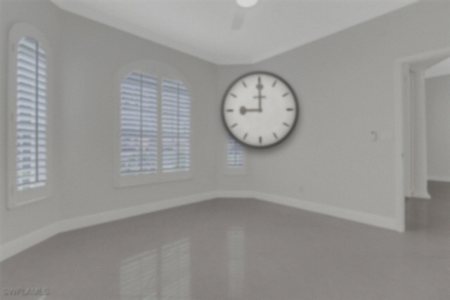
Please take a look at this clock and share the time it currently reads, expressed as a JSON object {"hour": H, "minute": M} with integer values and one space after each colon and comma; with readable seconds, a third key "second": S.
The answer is {"hour": 9, "minute": 0}
